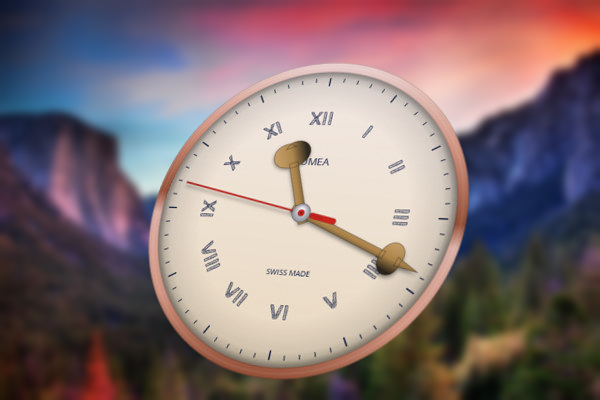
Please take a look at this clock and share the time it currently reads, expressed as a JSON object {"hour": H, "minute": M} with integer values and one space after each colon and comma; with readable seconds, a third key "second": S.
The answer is {"hour": 11, "minute": 18, "second": 47}
